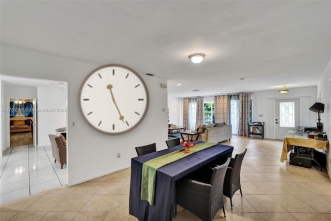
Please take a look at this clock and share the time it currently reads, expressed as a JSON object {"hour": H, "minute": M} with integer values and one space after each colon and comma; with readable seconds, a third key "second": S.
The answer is {"hour": 11, "minute": 26}
